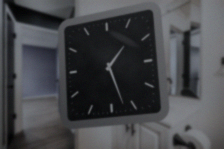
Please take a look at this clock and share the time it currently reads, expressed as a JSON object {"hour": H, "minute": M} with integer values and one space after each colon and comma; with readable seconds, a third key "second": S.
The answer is {"hour": 1, "minute": 27}
